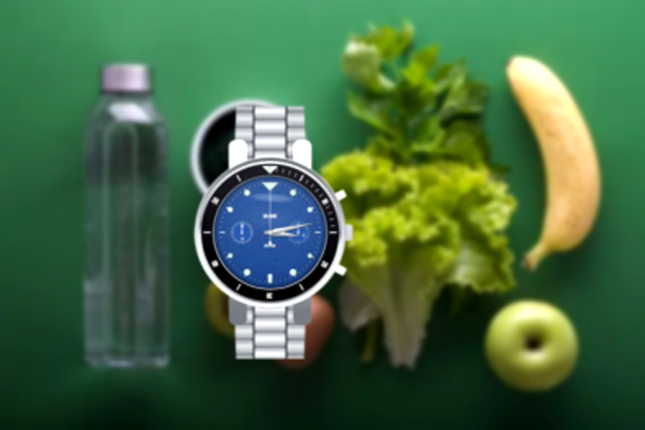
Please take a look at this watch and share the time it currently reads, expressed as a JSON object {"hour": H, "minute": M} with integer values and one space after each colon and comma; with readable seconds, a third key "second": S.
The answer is {"hour": 3, "minute": 13}
